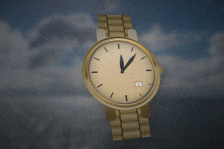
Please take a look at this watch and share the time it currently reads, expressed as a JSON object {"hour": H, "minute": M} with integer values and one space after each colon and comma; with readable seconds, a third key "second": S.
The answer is {"hour": 12, "minute": 7}
